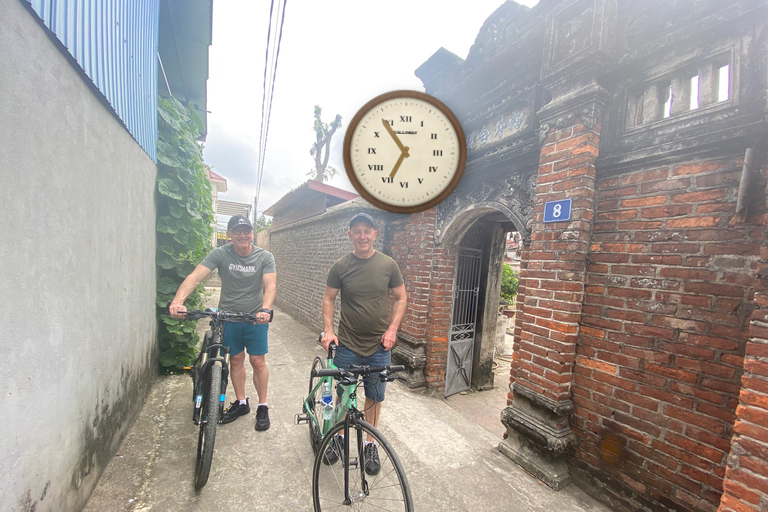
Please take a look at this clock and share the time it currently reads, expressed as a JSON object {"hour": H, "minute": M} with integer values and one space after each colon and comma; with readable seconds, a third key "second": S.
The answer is {"hour": 6, "minute": 54}
